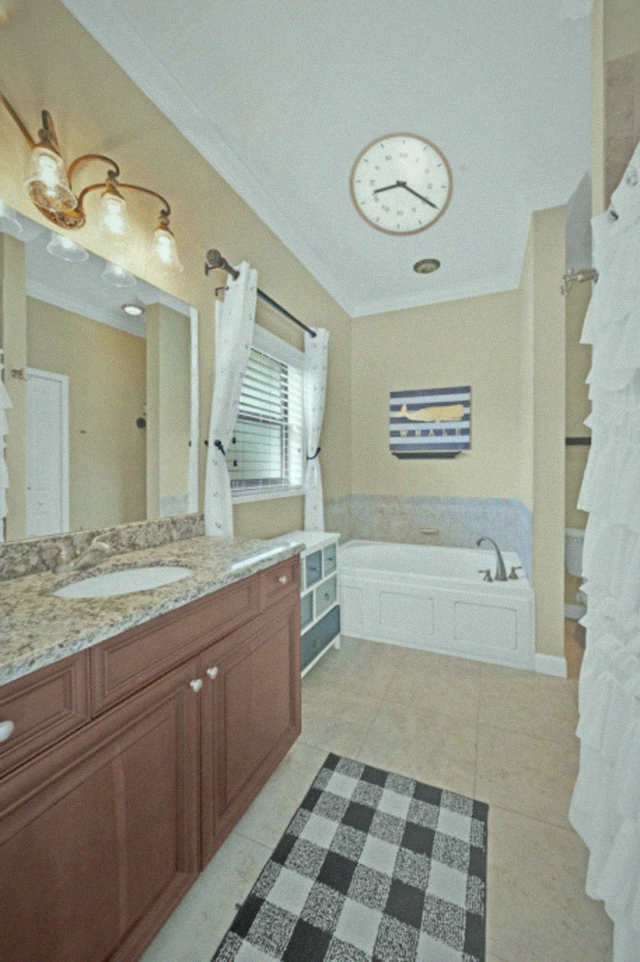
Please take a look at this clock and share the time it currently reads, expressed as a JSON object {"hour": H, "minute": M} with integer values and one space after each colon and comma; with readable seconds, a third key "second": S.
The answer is {"hour": 8, "minute": 20}
